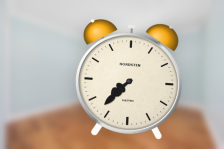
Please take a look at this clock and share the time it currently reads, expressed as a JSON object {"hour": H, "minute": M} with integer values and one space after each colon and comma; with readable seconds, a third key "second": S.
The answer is {"hour": 7, "minute": 37}
